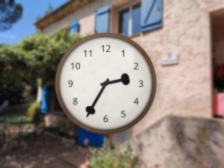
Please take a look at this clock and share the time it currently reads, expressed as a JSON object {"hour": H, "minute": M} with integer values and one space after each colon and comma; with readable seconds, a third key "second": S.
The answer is {"hour": 2, "minute": 35}
